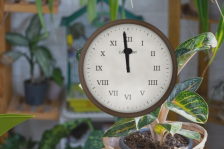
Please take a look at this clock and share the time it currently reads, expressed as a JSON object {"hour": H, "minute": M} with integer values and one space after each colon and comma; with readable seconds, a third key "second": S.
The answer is {"hour": 11, "minute": 59}
